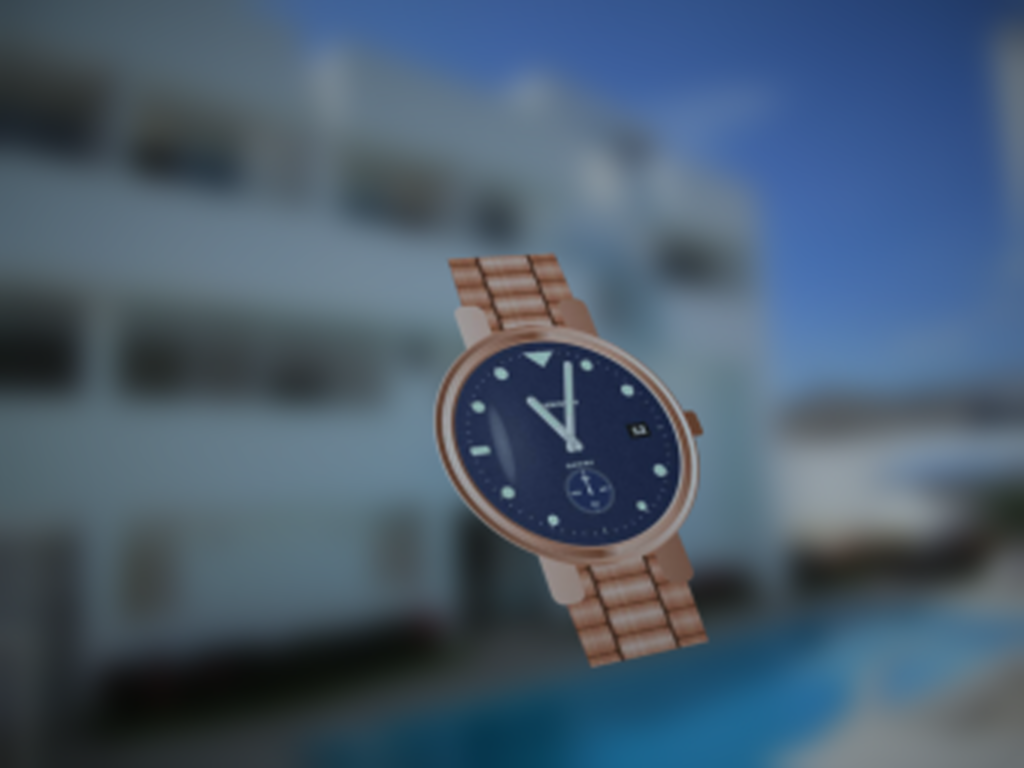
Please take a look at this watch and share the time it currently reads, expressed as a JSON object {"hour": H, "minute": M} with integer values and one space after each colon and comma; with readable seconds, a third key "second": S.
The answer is {"hour": 11, "minute": 3}
